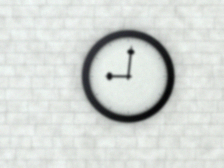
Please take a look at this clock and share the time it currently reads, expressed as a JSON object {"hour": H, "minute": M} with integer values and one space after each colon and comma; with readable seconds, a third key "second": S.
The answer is {"hour": 9, "minute": 1}
